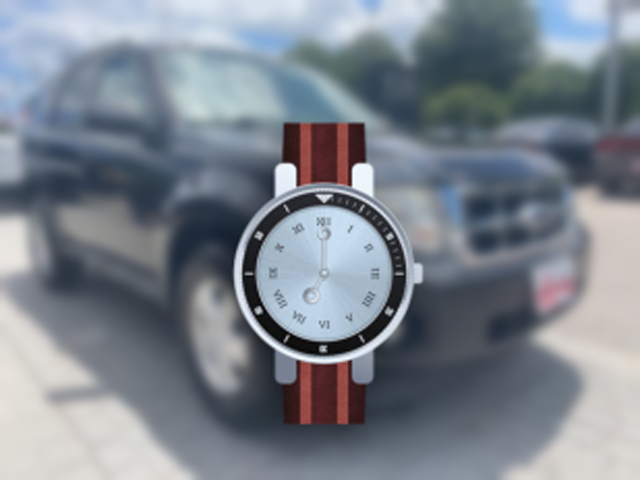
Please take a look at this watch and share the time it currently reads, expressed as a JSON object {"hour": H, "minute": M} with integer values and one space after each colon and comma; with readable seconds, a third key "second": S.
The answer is {"hour": 7, "minute": 0}
